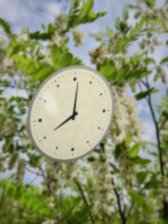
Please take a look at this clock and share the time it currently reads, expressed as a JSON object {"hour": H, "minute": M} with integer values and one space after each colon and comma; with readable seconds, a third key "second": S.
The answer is {"hour": 8, "minute": 1}
